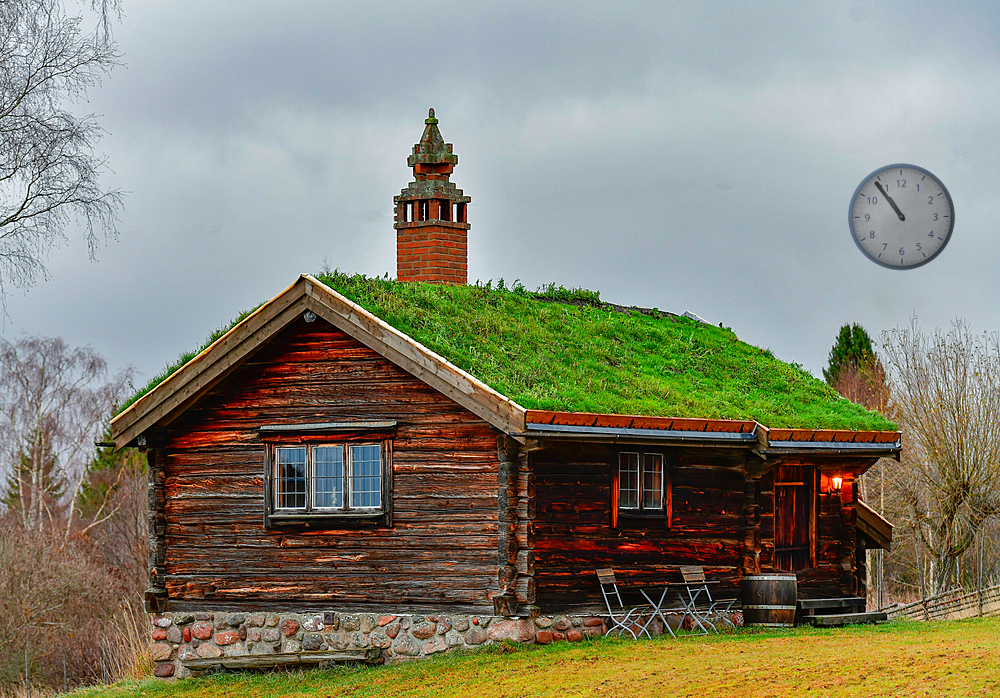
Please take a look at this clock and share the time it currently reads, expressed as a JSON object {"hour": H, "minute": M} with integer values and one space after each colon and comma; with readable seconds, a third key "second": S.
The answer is {"hour": 10, "minute": 54}
